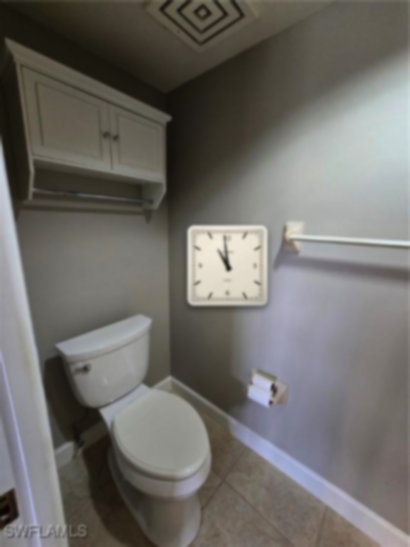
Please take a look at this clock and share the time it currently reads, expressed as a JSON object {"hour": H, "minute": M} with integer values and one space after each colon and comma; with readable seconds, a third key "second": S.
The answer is {"hour": 10, "minute": 59}
